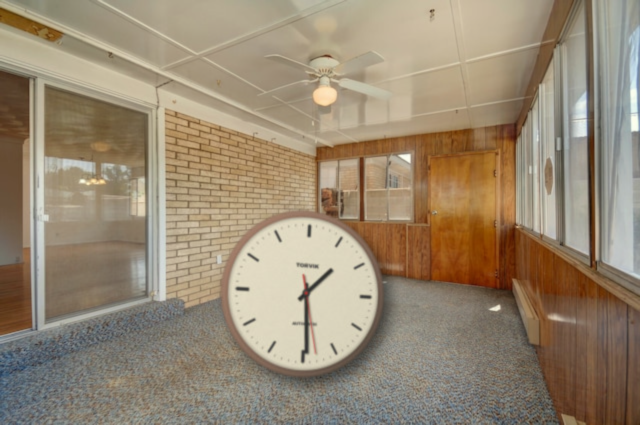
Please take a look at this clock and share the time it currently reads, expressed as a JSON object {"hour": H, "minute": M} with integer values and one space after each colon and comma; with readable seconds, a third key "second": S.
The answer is {"hour": 1, "minute": 29, "second": 28}
